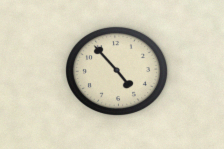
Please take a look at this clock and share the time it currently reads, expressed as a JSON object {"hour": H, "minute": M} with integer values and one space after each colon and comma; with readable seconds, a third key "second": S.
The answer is {"hour": 4, "minute": 54}
